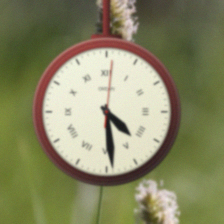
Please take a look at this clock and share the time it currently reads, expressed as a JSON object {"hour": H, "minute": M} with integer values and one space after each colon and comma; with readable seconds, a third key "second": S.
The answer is {"hour": 4, "minute": 29, "second": 1}
